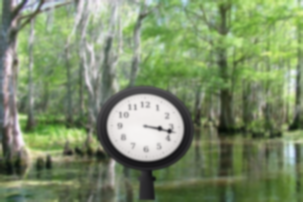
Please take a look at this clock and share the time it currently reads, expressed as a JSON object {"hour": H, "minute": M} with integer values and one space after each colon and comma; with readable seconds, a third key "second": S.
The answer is {"hour": 3, "minute": 17}
